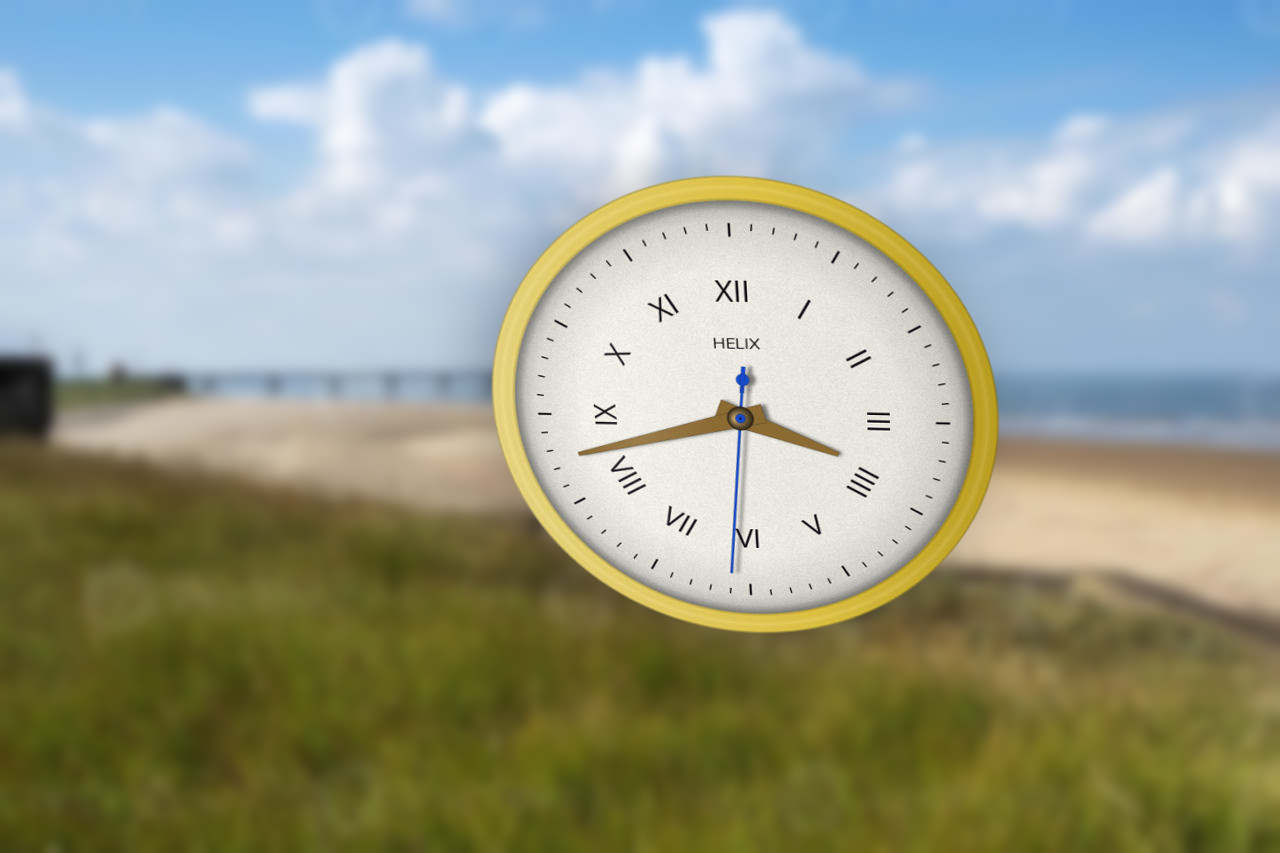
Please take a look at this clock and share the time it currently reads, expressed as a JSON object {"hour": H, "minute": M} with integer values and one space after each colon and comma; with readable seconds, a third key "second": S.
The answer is {"hour": 3, "minute": 42, "second": 31}
